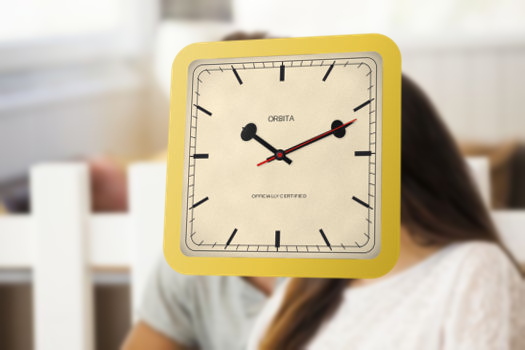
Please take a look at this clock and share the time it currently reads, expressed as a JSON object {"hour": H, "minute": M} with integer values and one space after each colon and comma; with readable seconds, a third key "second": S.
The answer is {"hour": 10, "minute": 11, "second": 11}
